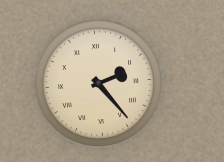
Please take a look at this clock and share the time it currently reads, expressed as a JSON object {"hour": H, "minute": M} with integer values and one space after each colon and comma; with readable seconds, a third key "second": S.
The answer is {"hour": 2, "minute": 24}
